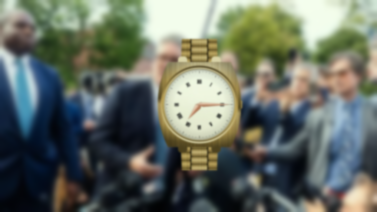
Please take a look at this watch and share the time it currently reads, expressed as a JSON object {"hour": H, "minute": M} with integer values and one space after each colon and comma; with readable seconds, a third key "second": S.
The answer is {"hour": 7, "minute": 15}
